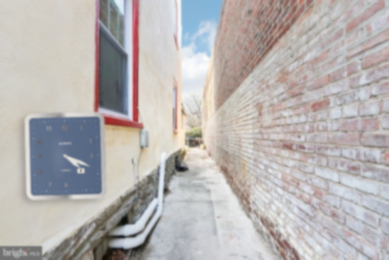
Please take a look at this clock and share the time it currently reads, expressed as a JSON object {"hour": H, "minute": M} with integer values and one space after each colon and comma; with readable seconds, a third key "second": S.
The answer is {"hour": 4, "minute": 19}
